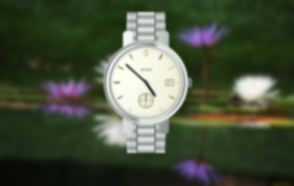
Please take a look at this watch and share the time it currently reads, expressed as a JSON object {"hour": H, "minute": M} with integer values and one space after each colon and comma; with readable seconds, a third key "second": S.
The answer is {"hour": 4, "minute": 52}
